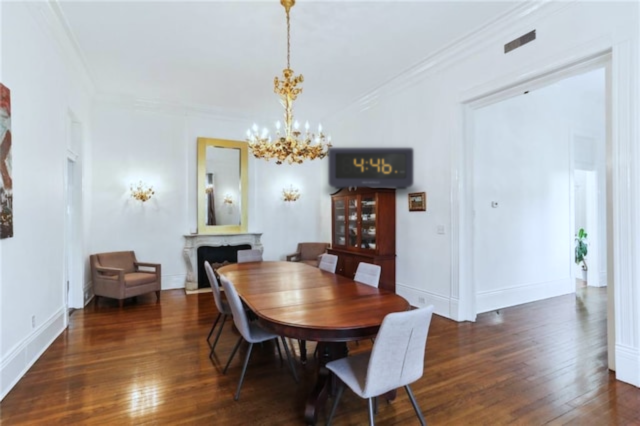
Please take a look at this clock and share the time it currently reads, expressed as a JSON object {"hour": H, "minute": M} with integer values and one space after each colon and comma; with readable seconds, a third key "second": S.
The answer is {"hour": 4, "minute": 46}
